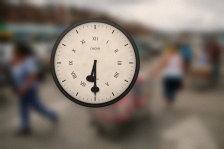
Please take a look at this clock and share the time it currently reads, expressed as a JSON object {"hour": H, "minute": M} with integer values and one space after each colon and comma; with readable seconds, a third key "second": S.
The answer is {"hour": 6, "minute": 30}
